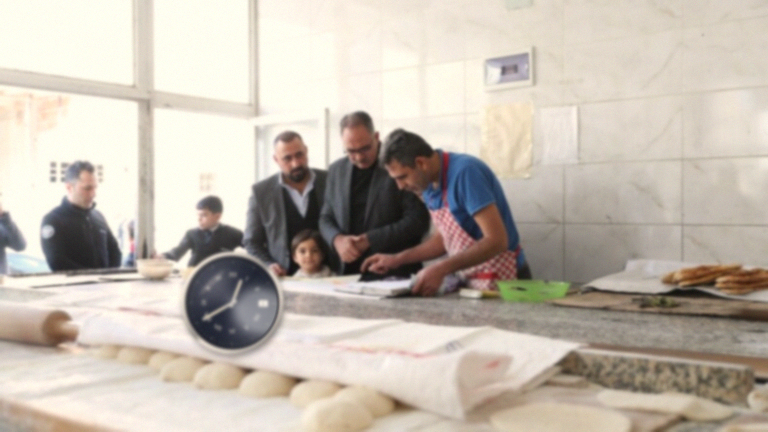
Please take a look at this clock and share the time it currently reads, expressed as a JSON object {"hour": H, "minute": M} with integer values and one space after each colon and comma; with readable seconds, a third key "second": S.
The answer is {"hour": 12, "minute": 40}
